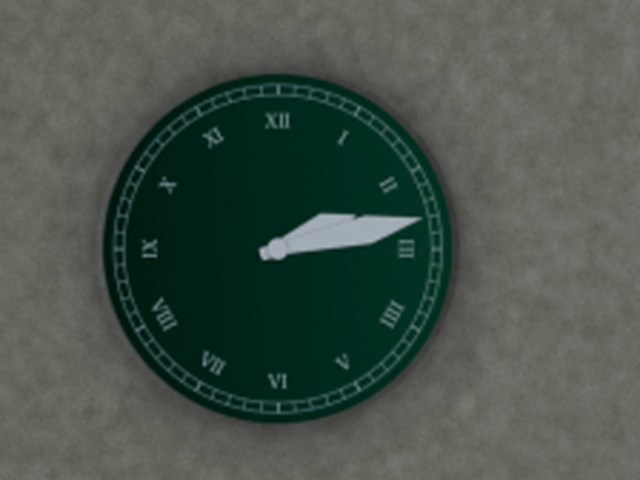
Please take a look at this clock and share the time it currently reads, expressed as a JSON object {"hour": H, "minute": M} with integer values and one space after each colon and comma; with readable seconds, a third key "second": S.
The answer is {"hour": 2, "minute": 13}
